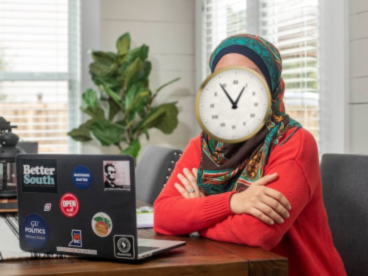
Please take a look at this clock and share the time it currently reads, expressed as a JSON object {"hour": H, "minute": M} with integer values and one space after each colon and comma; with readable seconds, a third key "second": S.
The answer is {"hour": 12, "minute": 54}
